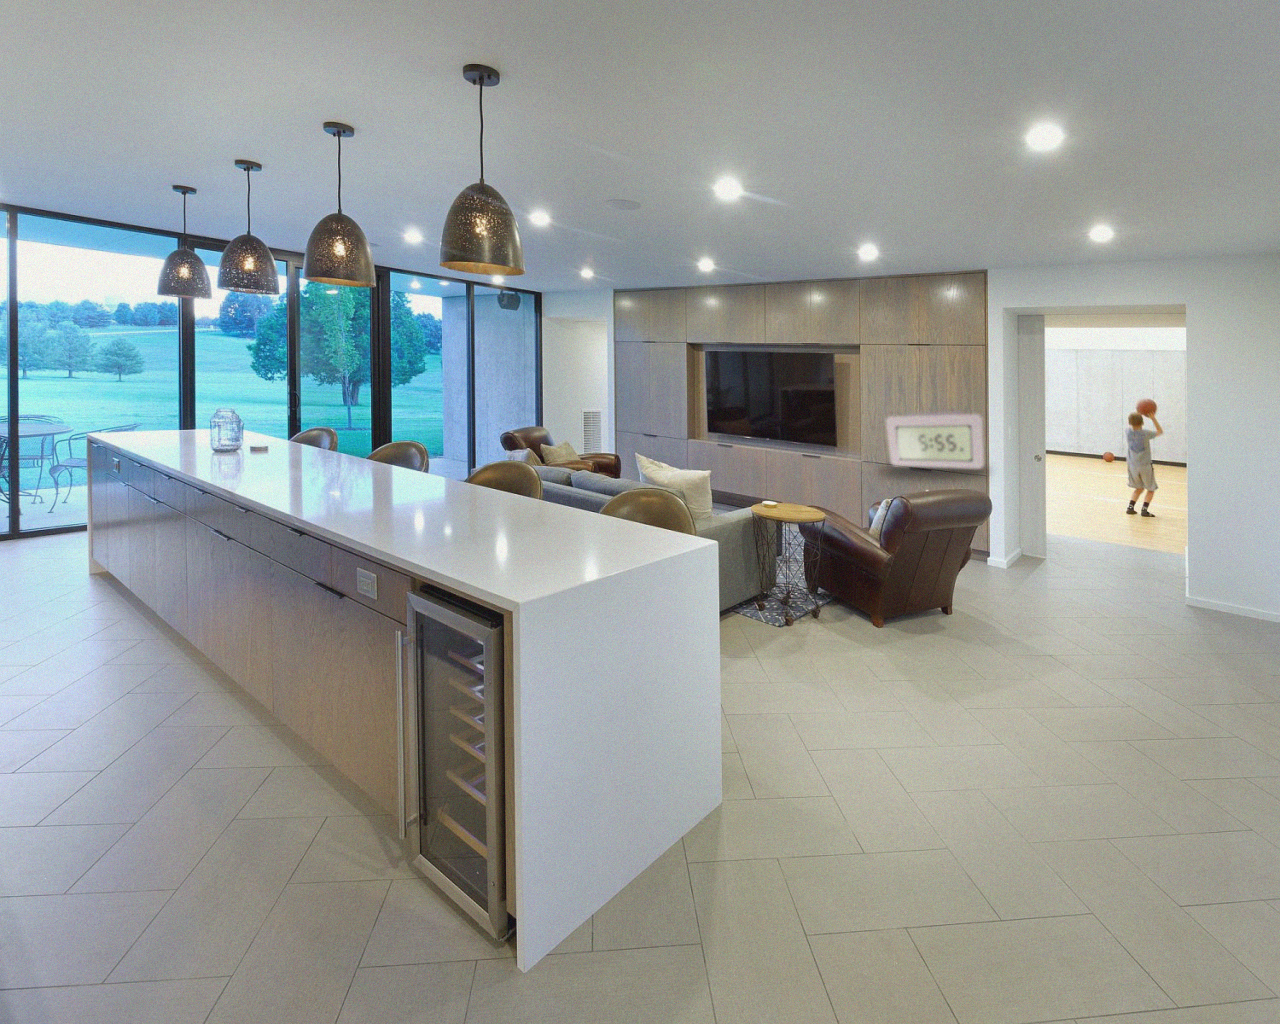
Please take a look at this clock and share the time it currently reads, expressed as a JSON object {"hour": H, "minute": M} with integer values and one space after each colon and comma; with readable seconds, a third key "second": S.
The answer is {"hour": 5, "minute": 55}
